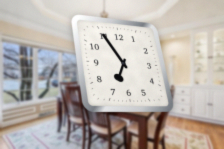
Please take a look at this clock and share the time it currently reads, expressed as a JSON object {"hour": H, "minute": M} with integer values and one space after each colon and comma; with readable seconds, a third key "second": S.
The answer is {"hour": 6, "minute": 55}
